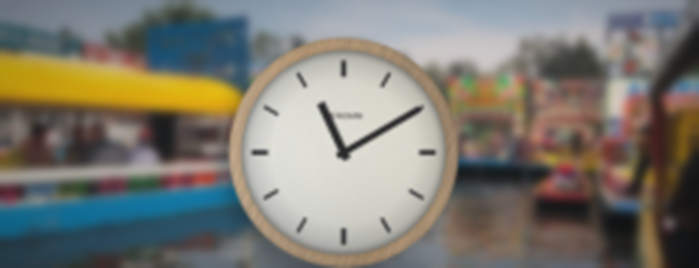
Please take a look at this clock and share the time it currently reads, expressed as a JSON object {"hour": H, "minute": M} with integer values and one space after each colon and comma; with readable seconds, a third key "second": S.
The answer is {"hour": 11, "minute": 10}
